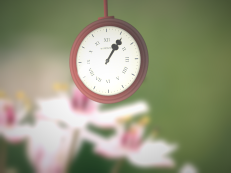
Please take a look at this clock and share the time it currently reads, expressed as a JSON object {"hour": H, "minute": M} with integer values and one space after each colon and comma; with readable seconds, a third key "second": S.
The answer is {"hour": 1, "minute": 6}
